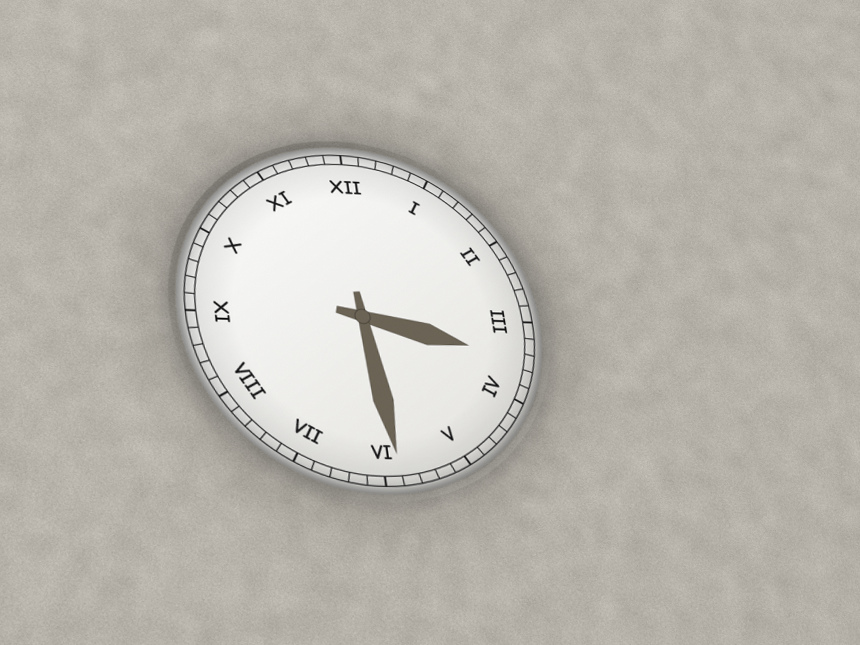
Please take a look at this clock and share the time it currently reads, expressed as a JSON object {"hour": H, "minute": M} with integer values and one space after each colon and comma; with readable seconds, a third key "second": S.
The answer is {"hour": 3, "minute": 29}
